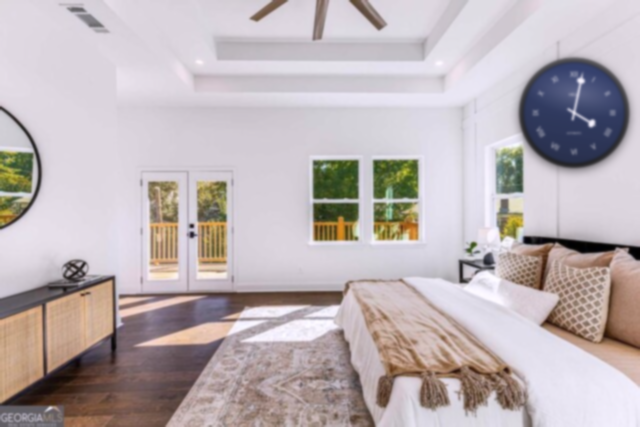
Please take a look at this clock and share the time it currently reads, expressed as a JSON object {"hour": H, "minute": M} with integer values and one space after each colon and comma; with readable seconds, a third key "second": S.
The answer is {"hour": 4, "minute": 2}
